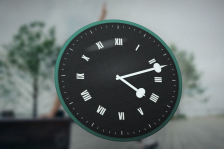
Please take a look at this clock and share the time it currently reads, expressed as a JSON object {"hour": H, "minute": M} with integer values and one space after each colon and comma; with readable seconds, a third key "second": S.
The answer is {"hour": 4, "minute": 12}
